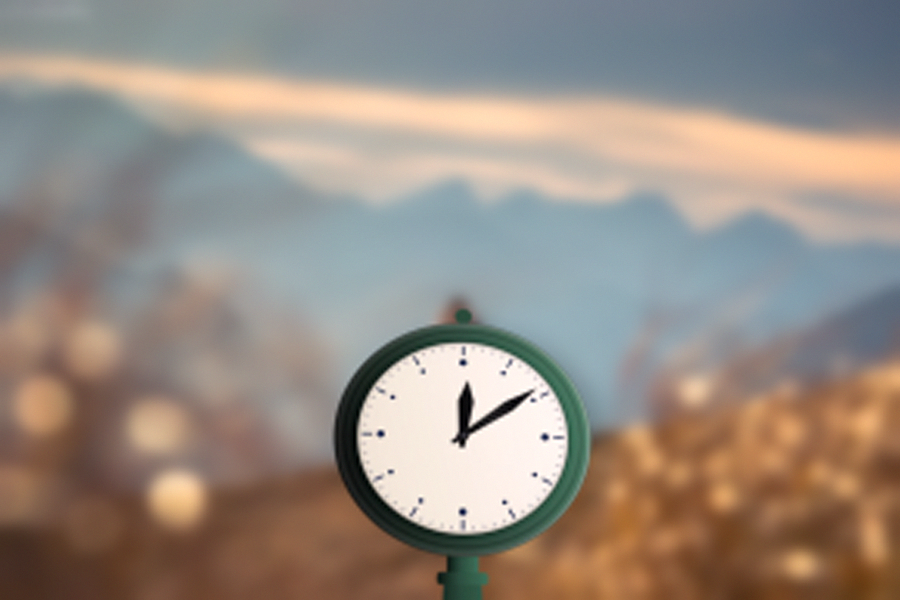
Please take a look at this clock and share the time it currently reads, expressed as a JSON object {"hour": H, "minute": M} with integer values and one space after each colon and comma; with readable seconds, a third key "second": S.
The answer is {"hour": 12, "minute": 9}
